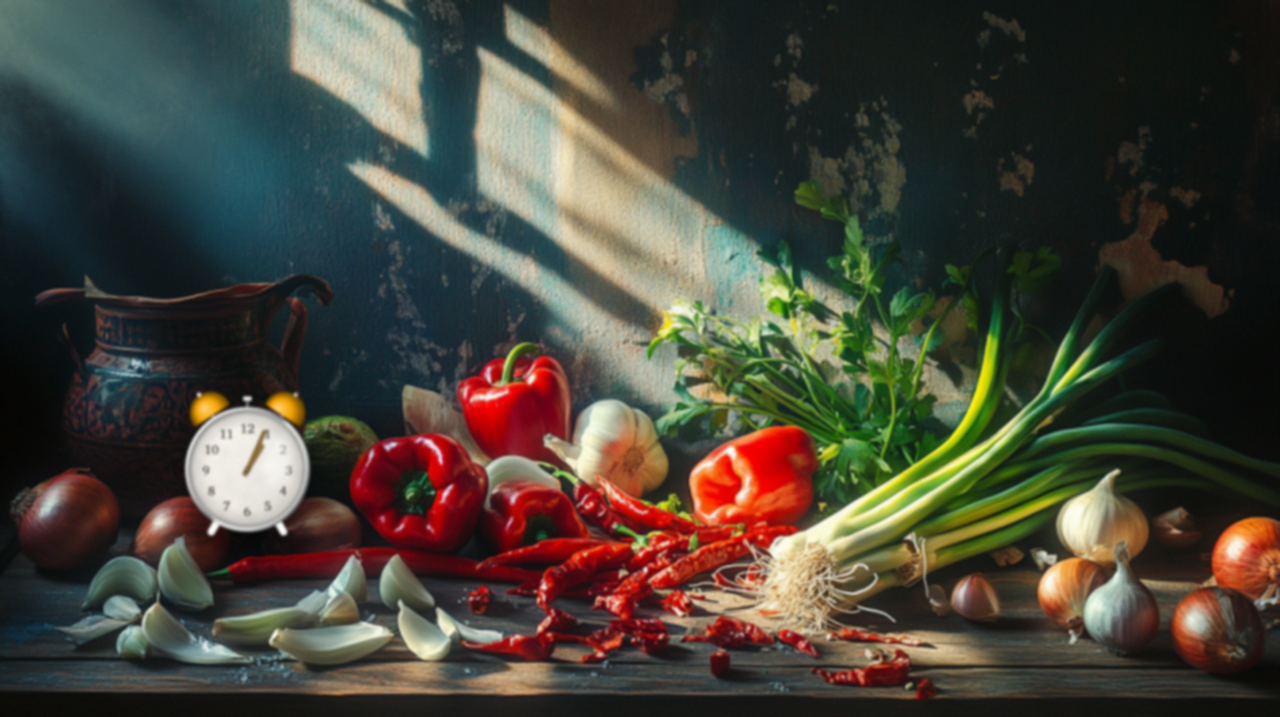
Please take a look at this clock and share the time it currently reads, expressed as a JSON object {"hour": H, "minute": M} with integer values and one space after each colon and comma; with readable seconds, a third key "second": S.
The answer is {"hour": 1, "minute": 4}
